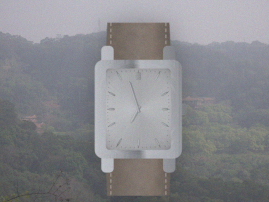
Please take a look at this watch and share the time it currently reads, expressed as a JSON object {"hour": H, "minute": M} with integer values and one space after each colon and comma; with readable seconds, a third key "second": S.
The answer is {"hour": 6, "minute": 57}
